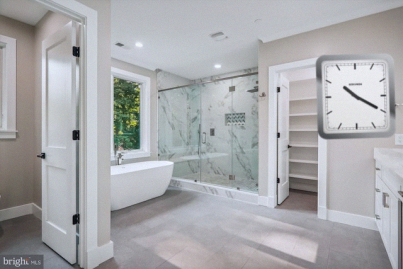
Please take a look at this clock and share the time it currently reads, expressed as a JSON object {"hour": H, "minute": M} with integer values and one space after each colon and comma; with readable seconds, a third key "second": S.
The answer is {"hour": 10, "minute": 20}
